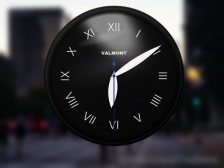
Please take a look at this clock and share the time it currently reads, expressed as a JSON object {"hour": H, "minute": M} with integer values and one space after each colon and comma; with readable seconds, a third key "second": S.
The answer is {"hour": 6, "minute": 9, "second": 30}
